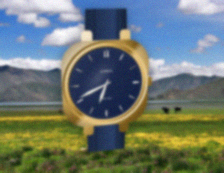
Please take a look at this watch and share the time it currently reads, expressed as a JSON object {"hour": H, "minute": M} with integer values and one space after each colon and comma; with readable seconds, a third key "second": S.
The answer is {"hour": 6, "minute": 41}
